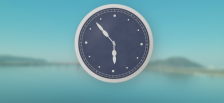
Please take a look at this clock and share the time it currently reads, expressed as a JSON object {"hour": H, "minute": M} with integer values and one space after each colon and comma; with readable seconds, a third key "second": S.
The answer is {"hour": 5, "minute": 53}
